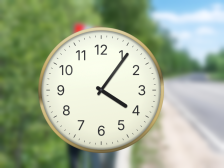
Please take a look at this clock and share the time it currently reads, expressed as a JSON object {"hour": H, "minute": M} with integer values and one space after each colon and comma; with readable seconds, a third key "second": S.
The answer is {"hour": 4, "minute": 6}
